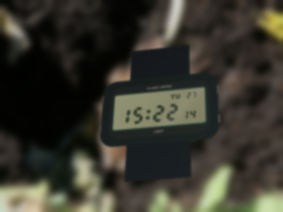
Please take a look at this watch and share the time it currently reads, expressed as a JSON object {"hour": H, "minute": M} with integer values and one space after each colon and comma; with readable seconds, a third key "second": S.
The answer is {"hour": 15, "minute": 22}
